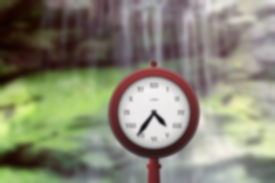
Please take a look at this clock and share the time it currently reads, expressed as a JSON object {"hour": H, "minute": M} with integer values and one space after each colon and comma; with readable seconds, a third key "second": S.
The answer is {"hour": 4, "minute": 36}
